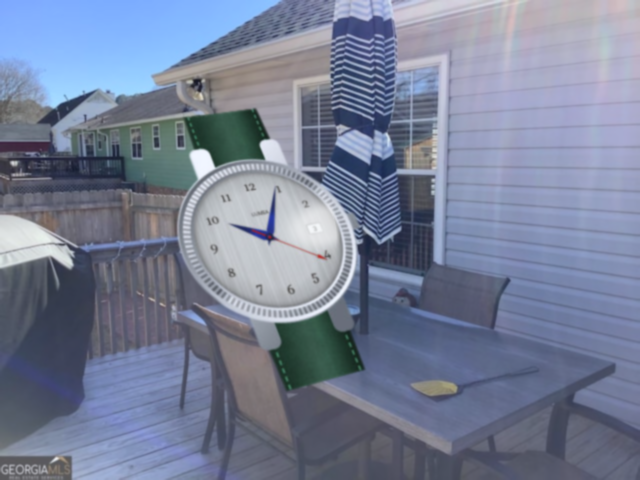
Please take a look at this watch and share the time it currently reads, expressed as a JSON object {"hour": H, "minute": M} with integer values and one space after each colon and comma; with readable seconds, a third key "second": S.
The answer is {"hour": 10, "minute": 4, "second": 21}
